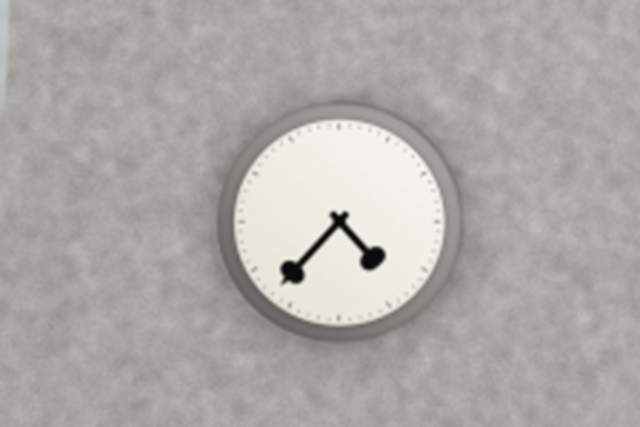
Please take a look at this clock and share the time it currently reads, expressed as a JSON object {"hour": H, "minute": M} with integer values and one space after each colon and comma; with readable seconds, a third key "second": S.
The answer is {"hour": 4, "minute": 37}
